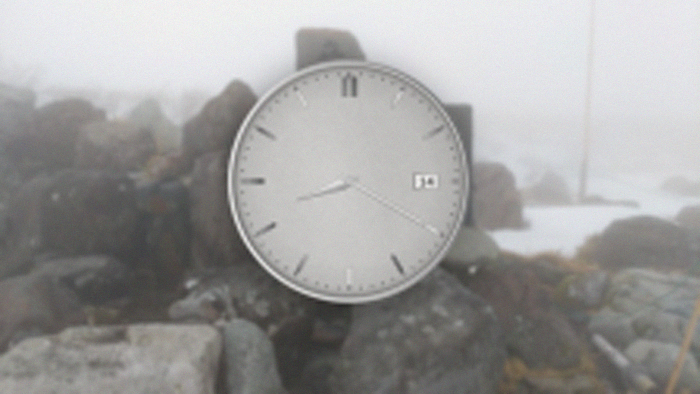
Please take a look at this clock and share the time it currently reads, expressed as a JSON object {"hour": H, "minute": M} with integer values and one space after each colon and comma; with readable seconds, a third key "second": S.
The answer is {"hour": 8, "minute": 20}
